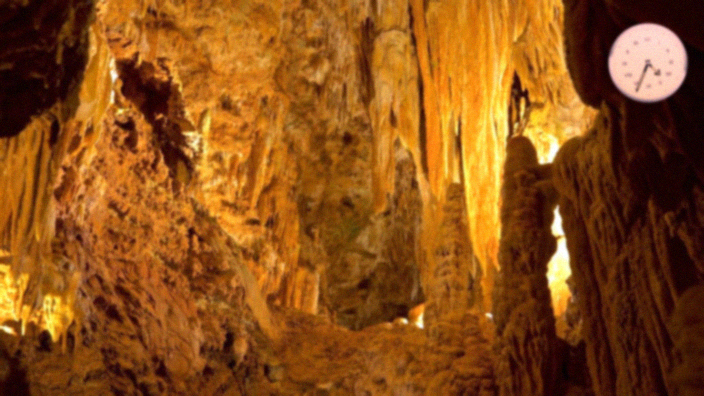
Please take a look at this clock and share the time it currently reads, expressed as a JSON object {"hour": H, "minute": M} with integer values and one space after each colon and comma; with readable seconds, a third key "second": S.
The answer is {"hour": 4, "minute": 34}
